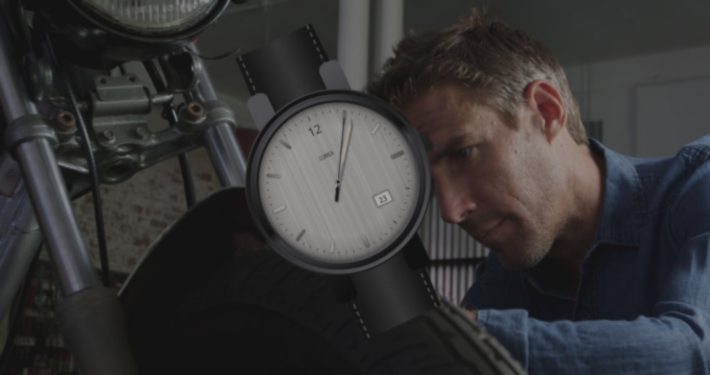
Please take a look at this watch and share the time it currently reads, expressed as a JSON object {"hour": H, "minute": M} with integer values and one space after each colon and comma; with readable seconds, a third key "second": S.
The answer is {"hour": 1, "minute": 6, "second": 5}
